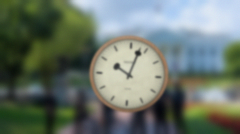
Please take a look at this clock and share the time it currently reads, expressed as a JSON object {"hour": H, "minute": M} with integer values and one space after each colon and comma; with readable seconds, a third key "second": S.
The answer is {"hour": 10, "minute": 3}
